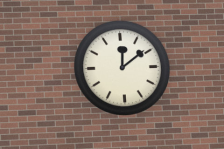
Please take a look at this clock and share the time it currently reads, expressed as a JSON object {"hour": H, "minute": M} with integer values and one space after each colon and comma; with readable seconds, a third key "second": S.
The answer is {"hour": 12, "minute": 9}
